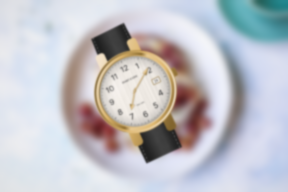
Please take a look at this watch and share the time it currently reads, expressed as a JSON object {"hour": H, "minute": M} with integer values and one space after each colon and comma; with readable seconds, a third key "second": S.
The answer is {"hour": 7, "minute": 9}
